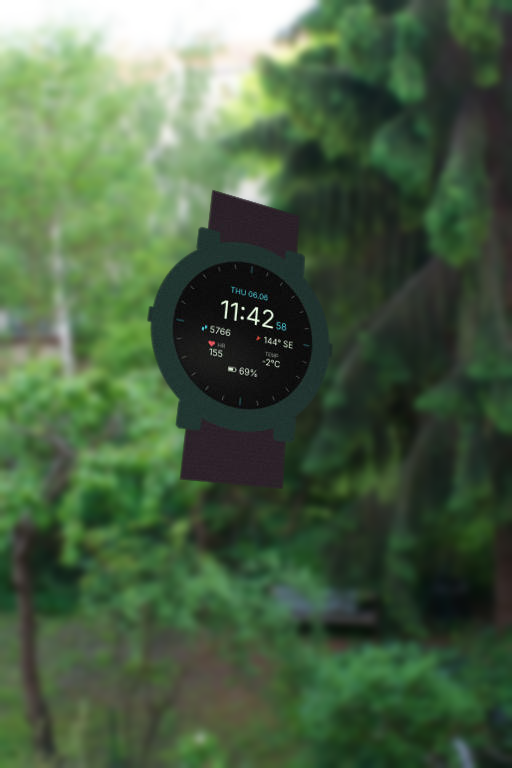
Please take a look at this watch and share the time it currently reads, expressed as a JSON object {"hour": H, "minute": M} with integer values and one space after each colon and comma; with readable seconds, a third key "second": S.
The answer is {"hour": 11, "minute": 42, "second": 58}
